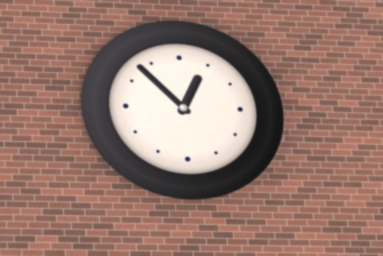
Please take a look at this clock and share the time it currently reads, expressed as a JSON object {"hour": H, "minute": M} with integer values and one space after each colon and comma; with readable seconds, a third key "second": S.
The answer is {"hour": 12, "minute": 53}
